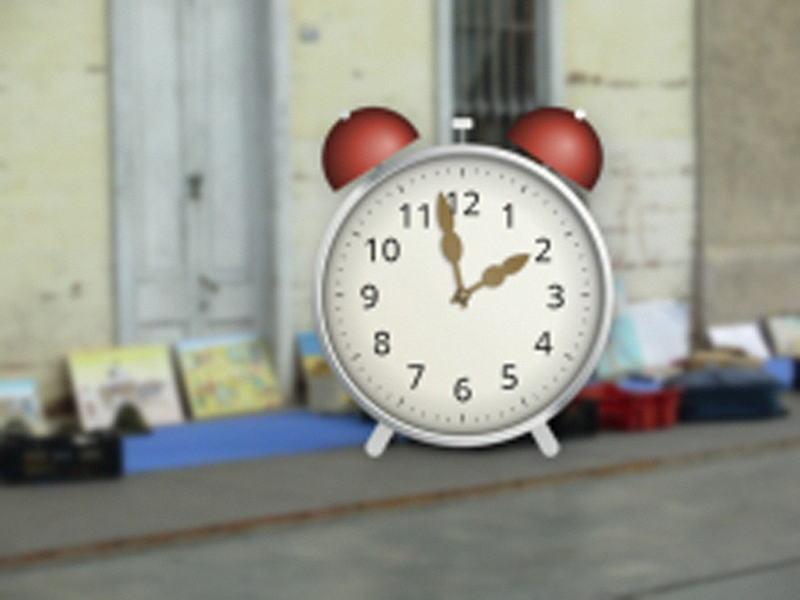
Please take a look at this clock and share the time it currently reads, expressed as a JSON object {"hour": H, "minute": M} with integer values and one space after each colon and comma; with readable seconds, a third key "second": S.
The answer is {"hour": 1, "minute": 58}
